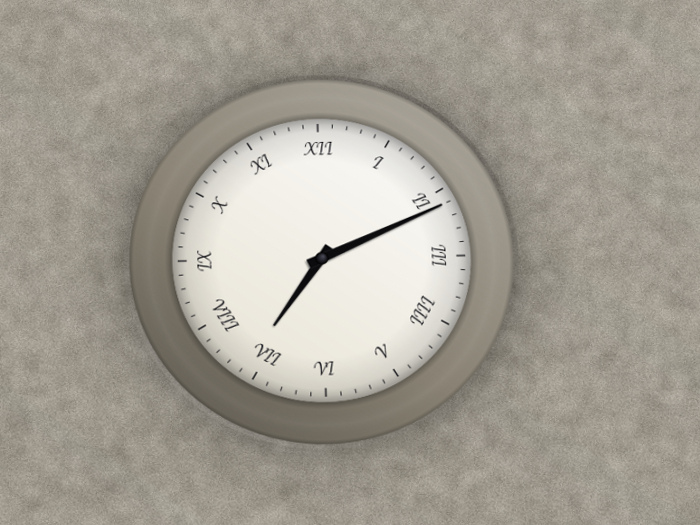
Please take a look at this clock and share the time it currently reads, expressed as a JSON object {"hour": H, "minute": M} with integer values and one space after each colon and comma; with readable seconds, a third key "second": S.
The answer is {"hour": 7, "minute": 11}
